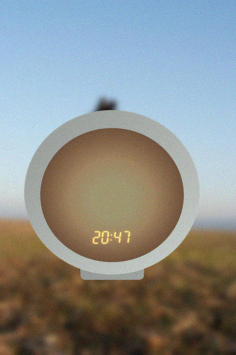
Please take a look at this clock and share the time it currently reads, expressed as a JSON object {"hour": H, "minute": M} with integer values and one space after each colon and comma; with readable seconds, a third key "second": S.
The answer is {"hour": 20, "minute": 47}
